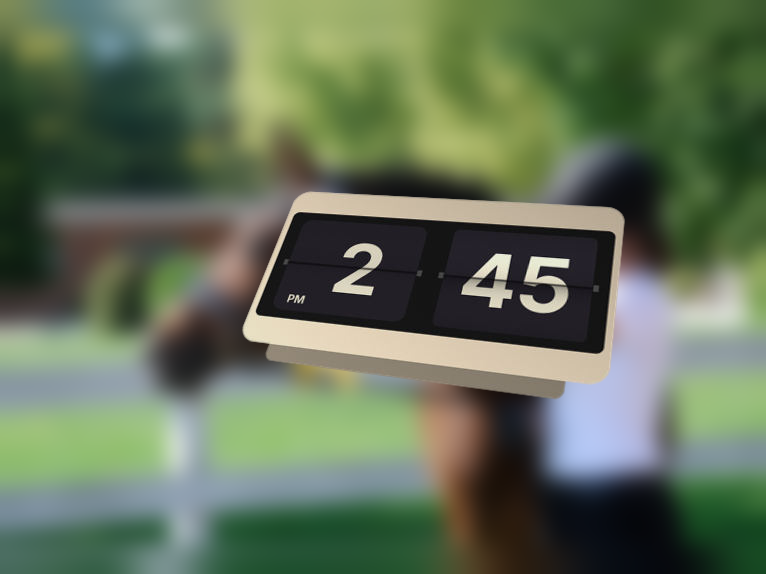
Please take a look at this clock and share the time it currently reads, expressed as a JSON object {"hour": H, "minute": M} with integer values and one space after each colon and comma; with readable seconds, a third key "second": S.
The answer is {"hour": 2, "minute": 45}
